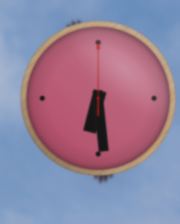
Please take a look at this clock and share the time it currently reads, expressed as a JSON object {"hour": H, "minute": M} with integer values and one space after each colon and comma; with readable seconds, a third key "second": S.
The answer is {"hour": 6, "minute": 29, "second": 0}
